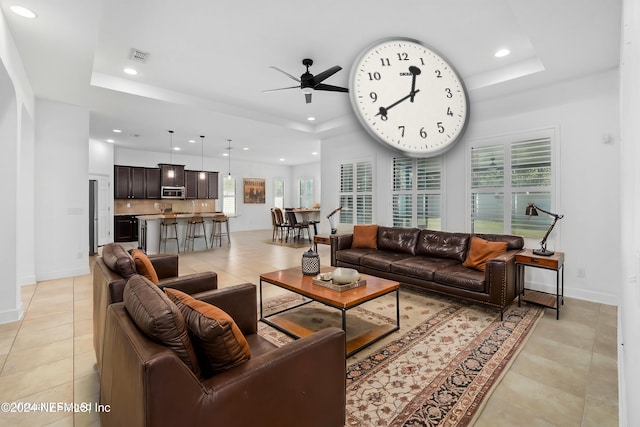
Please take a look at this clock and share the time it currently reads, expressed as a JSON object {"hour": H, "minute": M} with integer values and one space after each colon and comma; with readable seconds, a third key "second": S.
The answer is {"hour": 12, "minute": 41}
